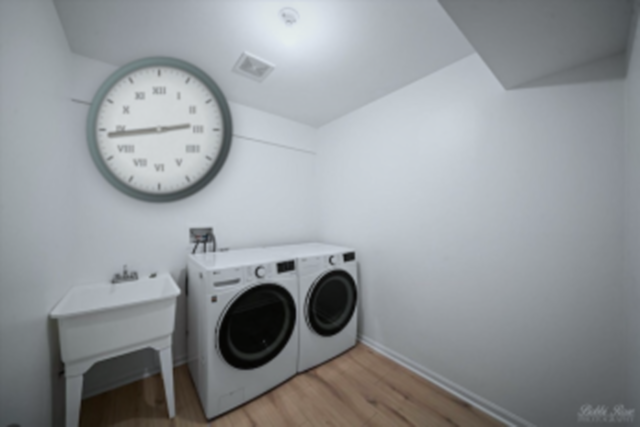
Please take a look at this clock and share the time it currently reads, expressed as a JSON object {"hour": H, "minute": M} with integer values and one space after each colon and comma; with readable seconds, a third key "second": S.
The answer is {"hour": 2, "minute": 44}
